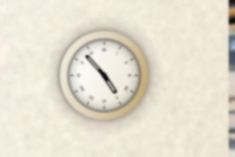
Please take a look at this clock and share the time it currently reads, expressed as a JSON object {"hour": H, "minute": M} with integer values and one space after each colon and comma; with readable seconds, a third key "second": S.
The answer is {"hour": 4, "minute": 53}
